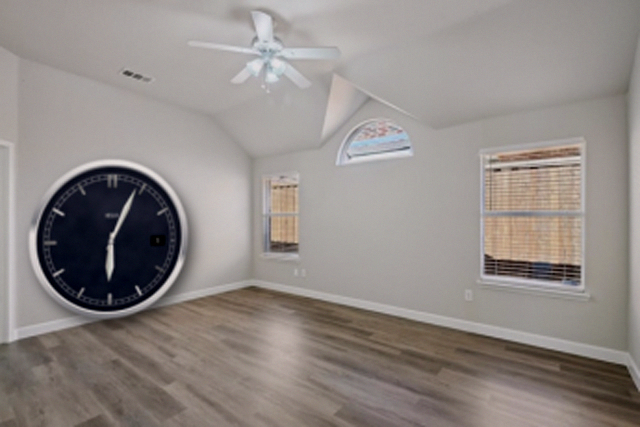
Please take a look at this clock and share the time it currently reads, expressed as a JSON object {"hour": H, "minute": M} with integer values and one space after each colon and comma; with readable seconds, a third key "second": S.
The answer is {"hour": 6, "minute": 4}
